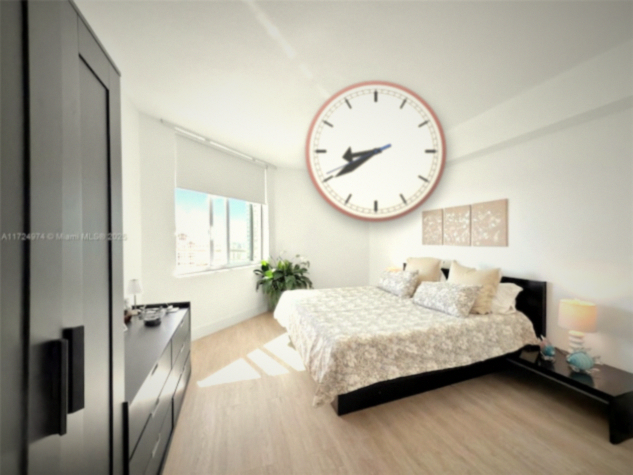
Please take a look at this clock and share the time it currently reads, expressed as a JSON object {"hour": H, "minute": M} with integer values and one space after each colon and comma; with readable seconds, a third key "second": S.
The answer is {"hour": 8, "minute": 39, "second": 41}
